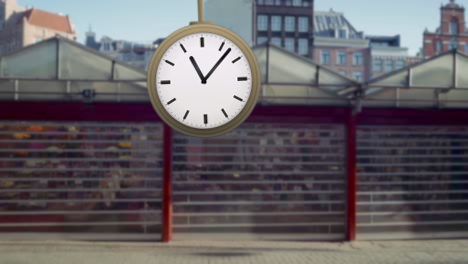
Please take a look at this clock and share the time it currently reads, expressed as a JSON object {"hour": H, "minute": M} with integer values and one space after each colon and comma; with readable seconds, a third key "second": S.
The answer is {"hour": 11, "minute": 7}
